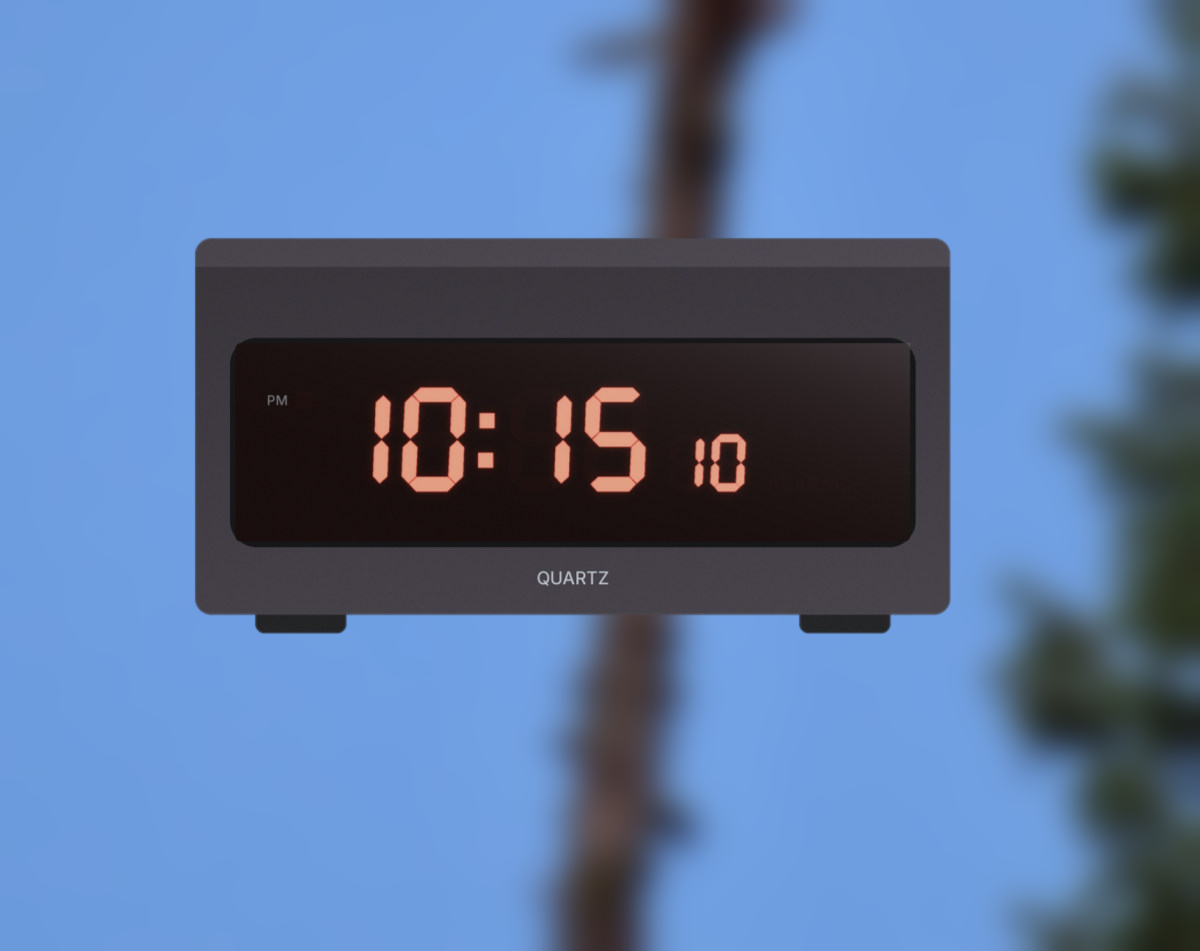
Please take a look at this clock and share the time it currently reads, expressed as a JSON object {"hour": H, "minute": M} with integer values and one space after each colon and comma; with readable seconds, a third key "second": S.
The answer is {"hour": 10, "minute": 15, "second": 10}
